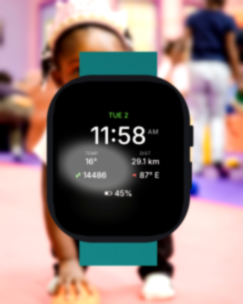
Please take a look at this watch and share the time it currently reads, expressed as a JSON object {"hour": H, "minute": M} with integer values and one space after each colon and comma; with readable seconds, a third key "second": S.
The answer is {"hour": 11, "minute": 58}
